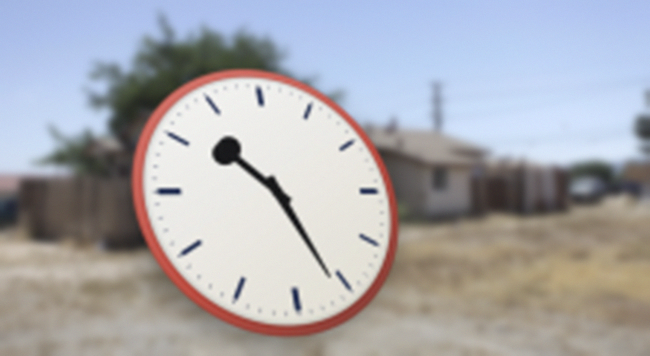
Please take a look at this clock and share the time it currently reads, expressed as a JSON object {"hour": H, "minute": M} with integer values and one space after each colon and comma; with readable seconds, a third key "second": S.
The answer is {"hour": 10, "minute": 26}
